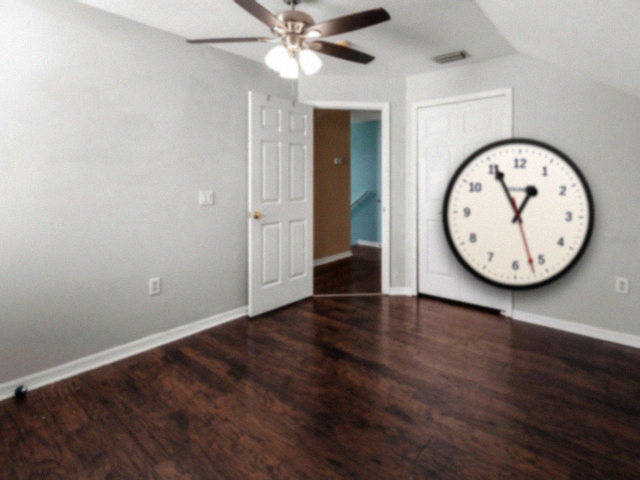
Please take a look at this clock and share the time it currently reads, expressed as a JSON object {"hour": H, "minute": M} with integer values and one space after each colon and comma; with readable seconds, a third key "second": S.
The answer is {"hour": 12, "minute": 55, "second": 27}
